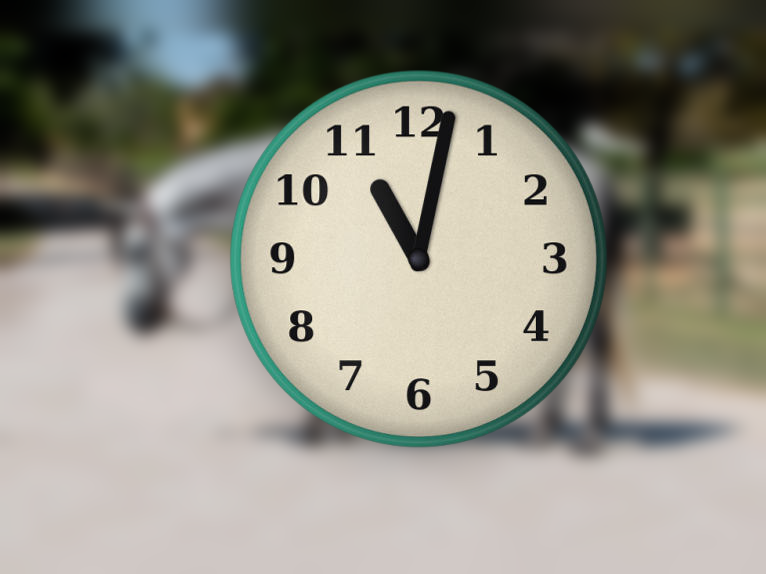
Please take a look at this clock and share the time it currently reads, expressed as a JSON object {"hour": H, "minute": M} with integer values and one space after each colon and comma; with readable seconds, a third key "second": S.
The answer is {"hour": 11, "minute": 2}
